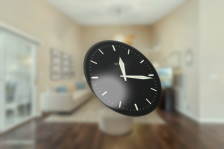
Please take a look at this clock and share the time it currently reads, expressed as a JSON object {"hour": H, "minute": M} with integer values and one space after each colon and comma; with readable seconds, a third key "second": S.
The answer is {"hour": 12, "minute": 16}
